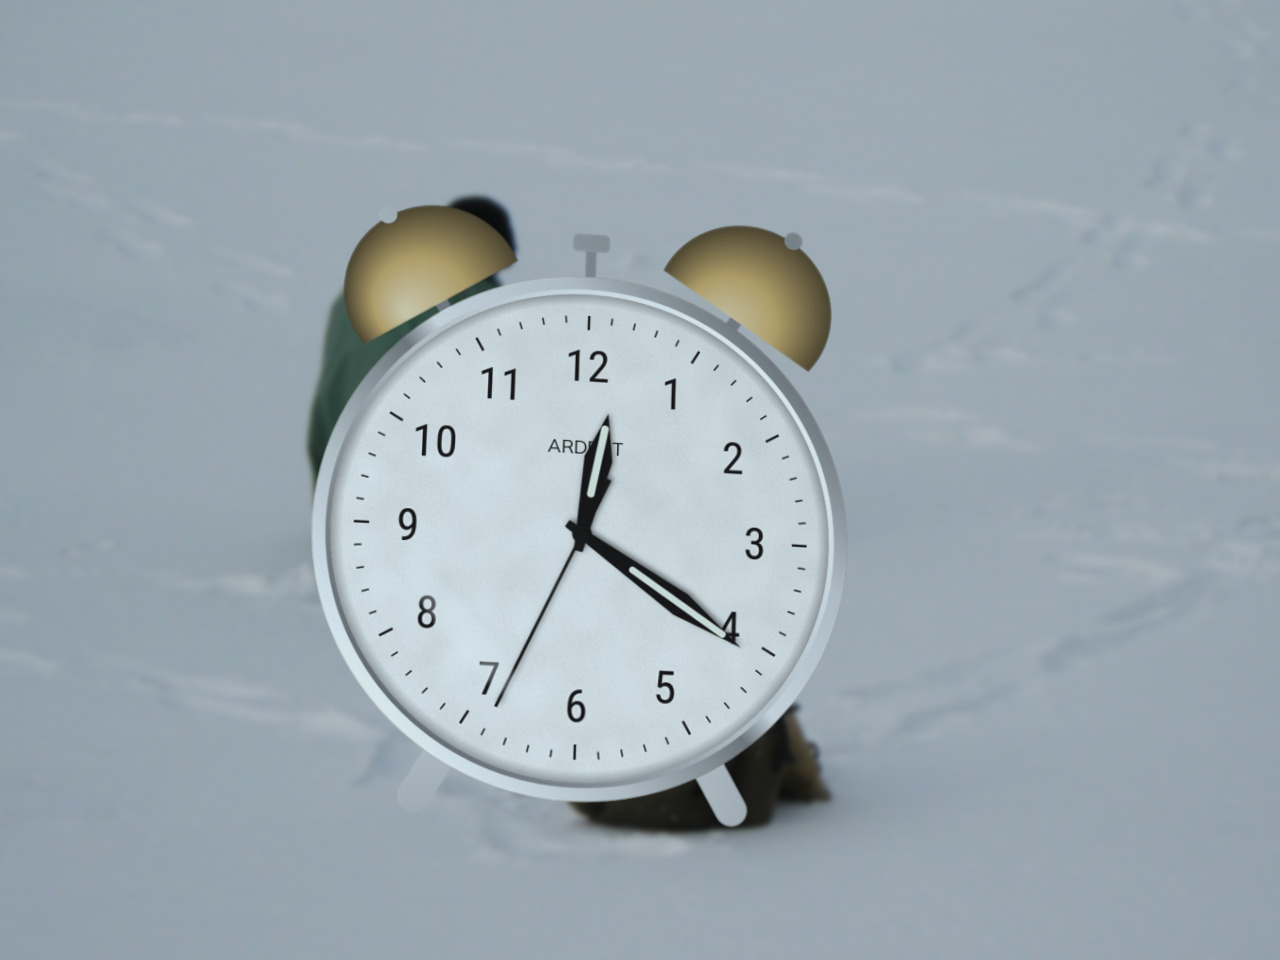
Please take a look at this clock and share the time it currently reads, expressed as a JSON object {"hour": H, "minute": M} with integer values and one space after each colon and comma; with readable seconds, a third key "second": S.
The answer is {"hour": 12, "minute": 20, "second": 34}
